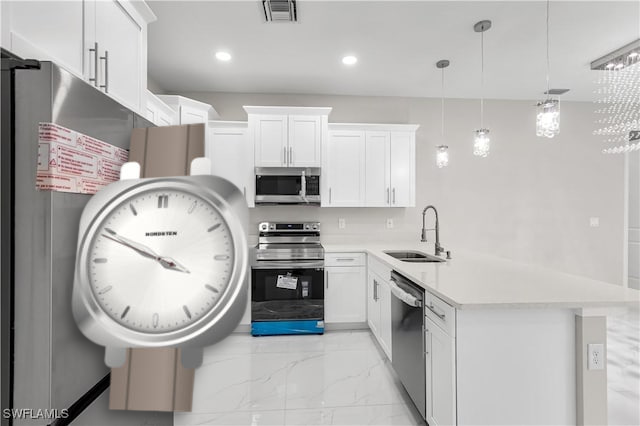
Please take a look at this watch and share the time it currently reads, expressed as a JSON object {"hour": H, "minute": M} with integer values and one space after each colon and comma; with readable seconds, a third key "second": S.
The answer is {"hour": 3, "minute": 49, "second": 49}
